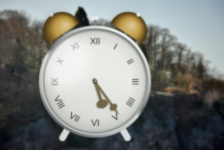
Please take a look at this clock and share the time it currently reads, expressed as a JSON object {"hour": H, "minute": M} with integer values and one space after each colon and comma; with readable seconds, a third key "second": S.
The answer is {"hour": 5, "minute": 24}
